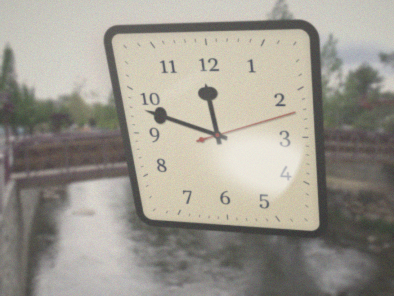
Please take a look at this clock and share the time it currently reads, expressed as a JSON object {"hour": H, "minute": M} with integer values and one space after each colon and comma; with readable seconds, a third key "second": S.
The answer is {"hour": 11, "minute": 48, "second": 12}
